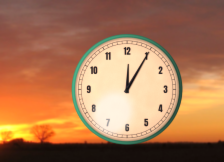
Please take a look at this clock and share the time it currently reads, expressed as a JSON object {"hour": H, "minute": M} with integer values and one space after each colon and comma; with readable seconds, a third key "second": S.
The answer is {"hour": 12, "minute": 5}
